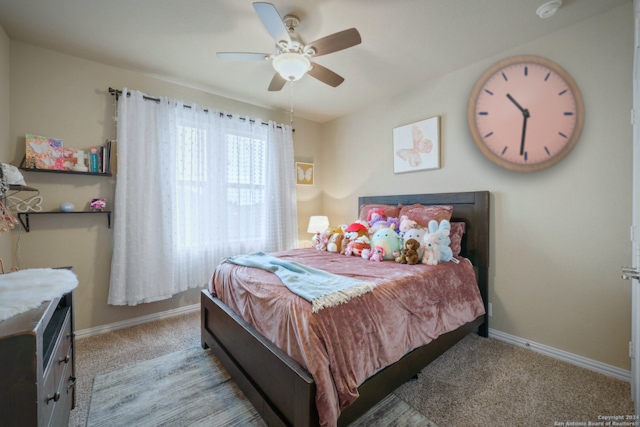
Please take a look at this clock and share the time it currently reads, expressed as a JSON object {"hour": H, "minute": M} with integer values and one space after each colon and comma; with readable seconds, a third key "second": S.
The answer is {"hour": 10, "minute": 31}
